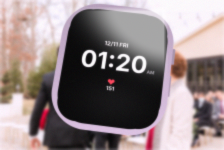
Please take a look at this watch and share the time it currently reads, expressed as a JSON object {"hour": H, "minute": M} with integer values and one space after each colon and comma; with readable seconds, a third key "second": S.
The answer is {"hour": 1, "minute": 20}
